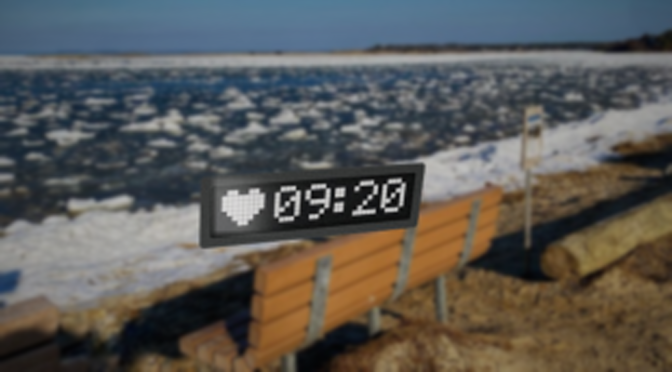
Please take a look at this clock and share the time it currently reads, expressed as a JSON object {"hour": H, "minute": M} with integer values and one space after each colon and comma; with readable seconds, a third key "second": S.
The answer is {"hour": 9, "minute": 20}
